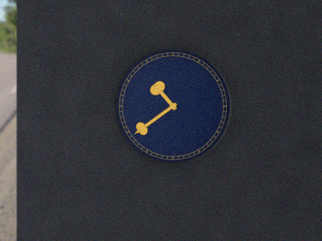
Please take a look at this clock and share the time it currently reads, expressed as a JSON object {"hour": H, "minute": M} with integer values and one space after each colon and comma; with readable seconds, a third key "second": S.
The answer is {"hour": 10, "minute": 39}
